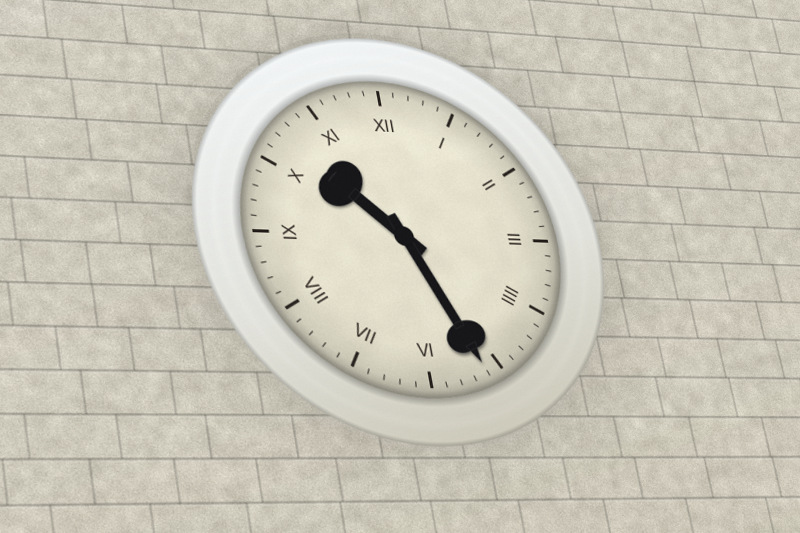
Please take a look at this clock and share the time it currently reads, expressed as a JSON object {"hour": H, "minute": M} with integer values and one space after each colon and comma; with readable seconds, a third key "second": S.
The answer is {"hour": 10, "minute": 26}
